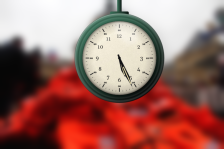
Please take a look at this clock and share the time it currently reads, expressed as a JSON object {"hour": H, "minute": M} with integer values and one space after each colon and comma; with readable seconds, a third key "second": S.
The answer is {"hour": 5, "minute": 26}
